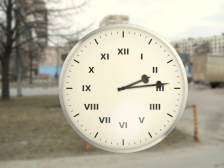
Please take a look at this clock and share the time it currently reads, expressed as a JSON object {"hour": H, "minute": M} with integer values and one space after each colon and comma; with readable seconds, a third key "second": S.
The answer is {"hour": 2, "minute": 14}
